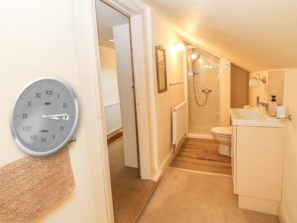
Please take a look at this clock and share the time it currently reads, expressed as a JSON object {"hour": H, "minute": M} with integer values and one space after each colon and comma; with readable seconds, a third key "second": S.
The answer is {"hour": 3, "minute": 14}
